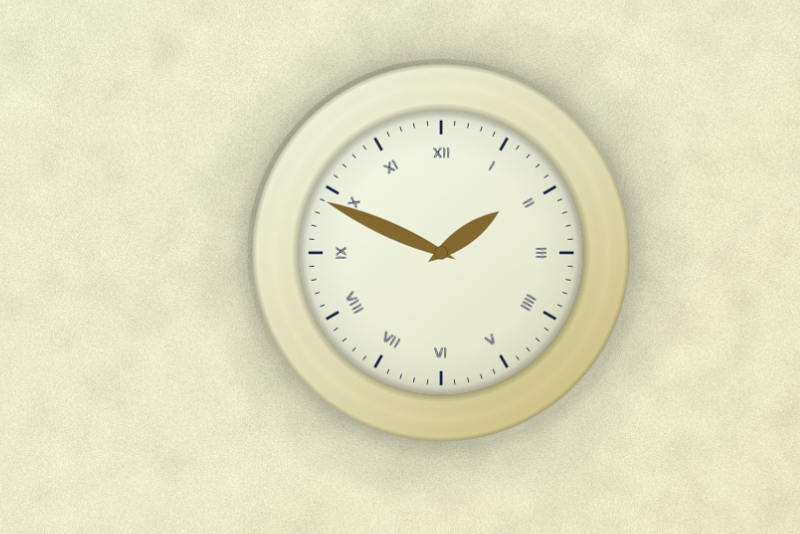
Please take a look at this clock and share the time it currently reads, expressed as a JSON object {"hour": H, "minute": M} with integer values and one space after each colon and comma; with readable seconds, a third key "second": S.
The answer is {"hour": 1, "minute": 49}
